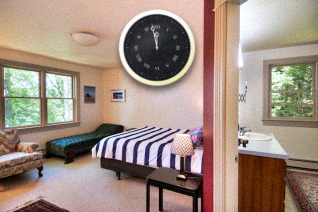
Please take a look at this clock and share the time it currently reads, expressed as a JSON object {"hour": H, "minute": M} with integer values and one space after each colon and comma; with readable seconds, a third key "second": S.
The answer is {"hour": 11, "minute": 58}
